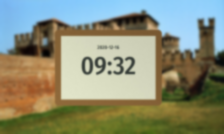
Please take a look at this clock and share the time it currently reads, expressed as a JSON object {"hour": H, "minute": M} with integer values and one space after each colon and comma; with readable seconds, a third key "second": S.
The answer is {"hour": 9, "minute": 32}
